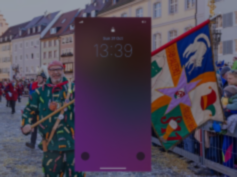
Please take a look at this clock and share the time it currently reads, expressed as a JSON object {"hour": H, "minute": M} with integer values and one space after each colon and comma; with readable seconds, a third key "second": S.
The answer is {"hour": 13, "minute": 39}
